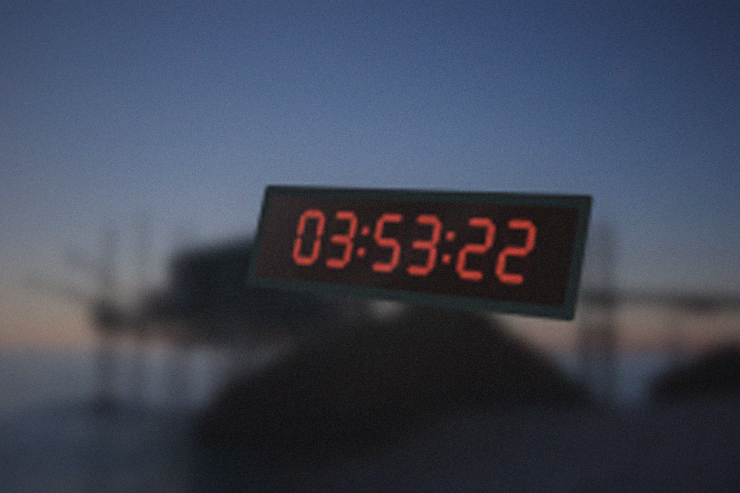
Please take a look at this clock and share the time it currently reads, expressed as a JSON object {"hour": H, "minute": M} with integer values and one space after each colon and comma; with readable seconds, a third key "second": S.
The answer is {"hour": 3, "minute": 53, "second": 22}
